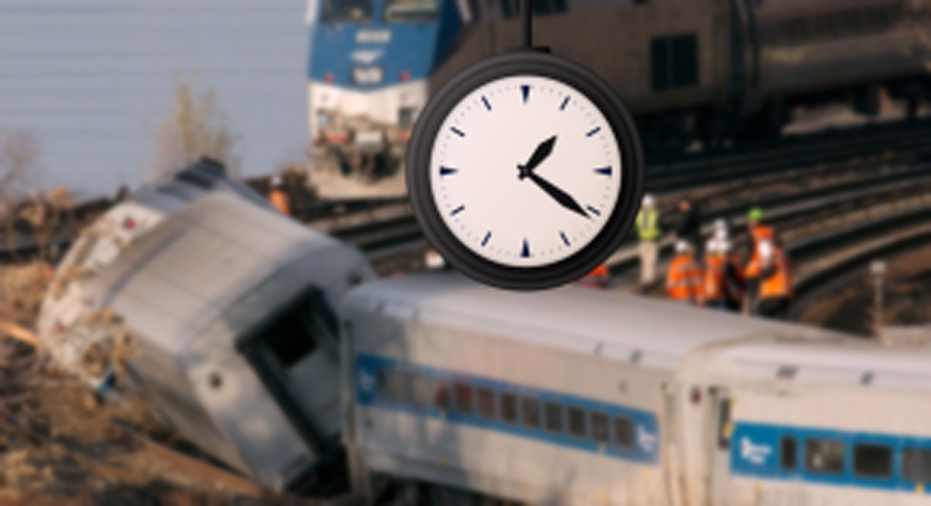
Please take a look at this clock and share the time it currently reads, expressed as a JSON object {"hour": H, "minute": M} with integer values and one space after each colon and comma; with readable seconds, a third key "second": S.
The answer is {"hour": 1, "minute": 21}
